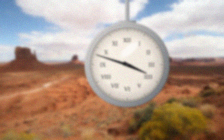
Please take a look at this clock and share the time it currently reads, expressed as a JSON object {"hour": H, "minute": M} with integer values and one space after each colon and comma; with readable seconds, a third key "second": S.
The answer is {"hour": 3, "minute": 48}
